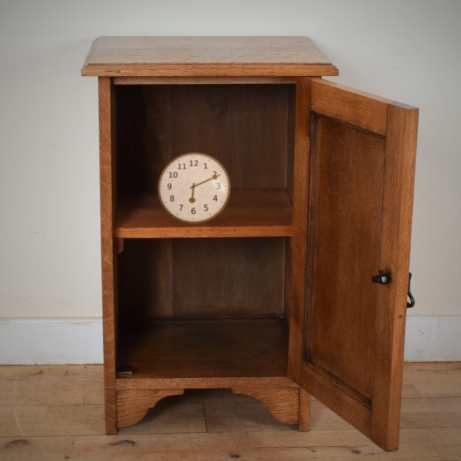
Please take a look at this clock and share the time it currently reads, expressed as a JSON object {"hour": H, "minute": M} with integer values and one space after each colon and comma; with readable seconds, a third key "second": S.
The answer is {"hour": 6, "minute": 11}
